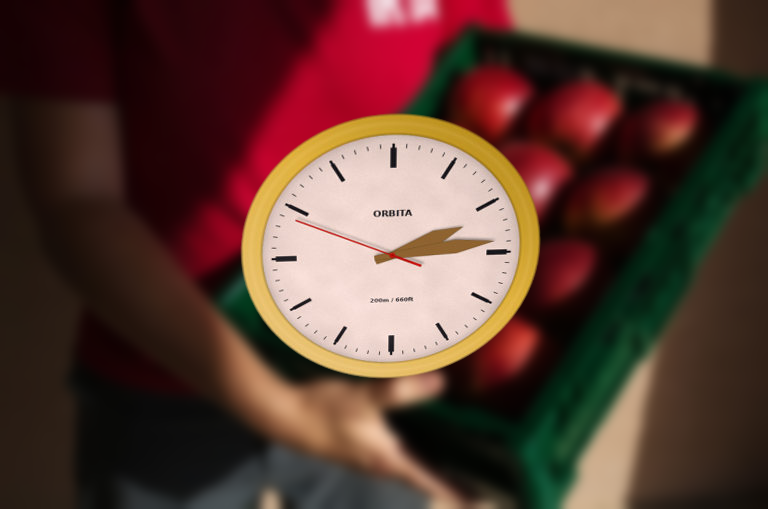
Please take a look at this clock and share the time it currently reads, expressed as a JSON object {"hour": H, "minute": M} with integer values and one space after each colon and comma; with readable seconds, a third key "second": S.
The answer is {"hour": 2, "minute": 13, "second": 49}
